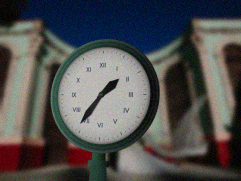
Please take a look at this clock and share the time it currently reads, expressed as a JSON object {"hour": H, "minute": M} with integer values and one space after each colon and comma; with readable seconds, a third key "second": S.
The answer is {"hour": 1, "minute": 36}
